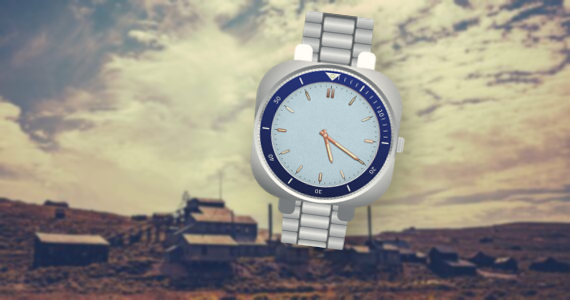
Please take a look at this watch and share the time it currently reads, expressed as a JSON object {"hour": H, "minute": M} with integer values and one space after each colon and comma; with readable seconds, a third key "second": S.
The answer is {"hour": 5, "minute": 20}
